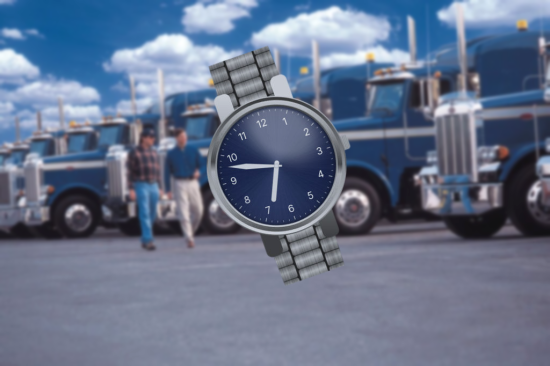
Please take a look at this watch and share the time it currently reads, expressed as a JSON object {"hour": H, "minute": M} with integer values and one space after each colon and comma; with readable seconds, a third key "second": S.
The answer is {"hour": 6, "minute": 48}
